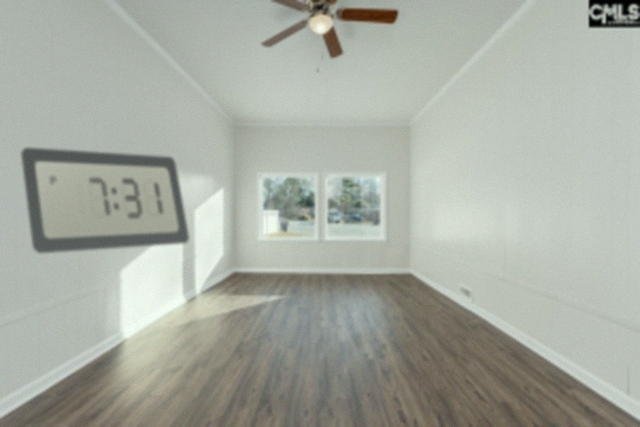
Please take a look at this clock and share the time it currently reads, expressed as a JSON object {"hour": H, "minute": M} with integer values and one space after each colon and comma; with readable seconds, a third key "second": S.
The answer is {"hour": 7, "minute": 31}
